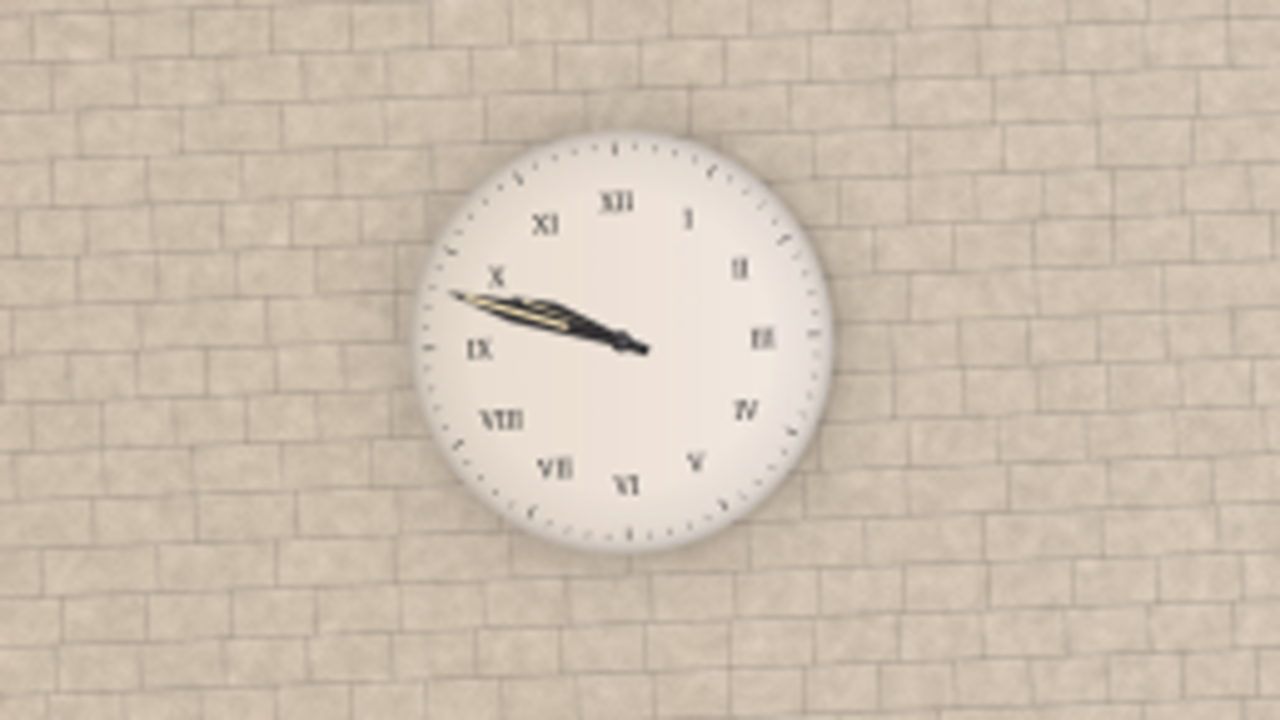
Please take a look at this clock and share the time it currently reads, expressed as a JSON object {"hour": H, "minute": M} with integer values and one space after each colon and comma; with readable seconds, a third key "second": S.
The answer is {"hour": 9, "minute": 48}
